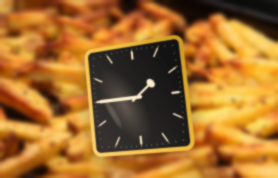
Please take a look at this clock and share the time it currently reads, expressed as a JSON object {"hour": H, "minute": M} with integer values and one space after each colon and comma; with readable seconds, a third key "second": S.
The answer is {"hour": 1, "minute": 45}
